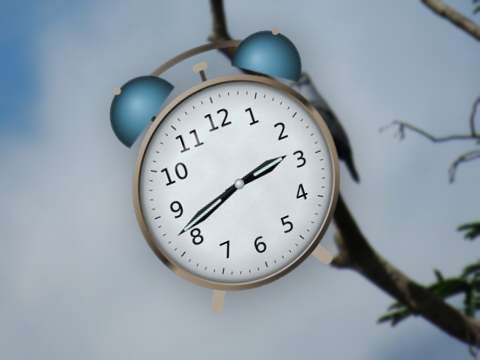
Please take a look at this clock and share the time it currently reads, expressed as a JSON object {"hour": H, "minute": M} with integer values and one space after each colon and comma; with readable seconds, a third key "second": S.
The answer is {"hour": 2, "minute": 42}
